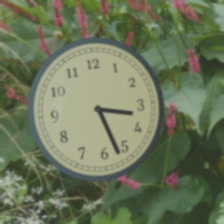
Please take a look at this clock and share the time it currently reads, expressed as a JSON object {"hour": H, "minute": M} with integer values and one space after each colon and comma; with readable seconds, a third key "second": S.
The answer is {"hour": 3, "minute": 27}
